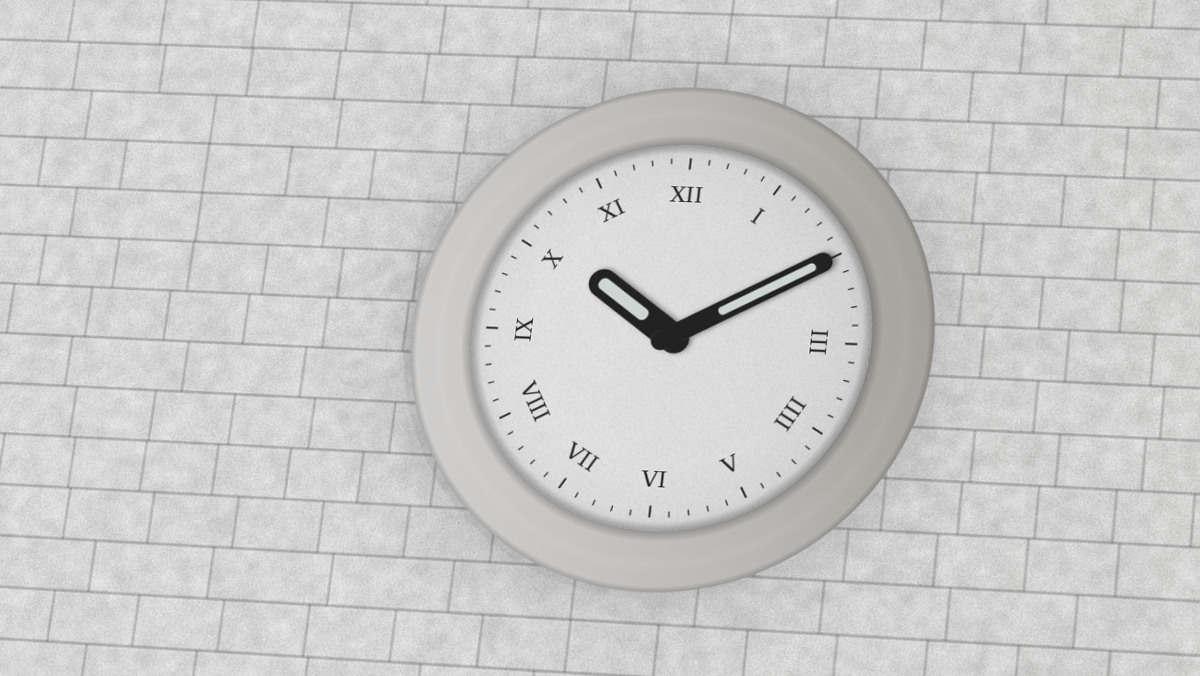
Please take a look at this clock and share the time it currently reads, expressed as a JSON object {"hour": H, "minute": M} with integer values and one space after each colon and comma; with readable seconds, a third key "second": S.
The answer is {"hour": 10, "minute": 10}
